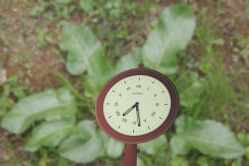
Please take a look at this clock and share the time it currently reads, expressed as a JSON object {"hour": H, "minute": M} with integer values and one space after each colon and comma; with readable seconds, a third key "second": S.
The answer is {"hour": 7, "minute": 28}
